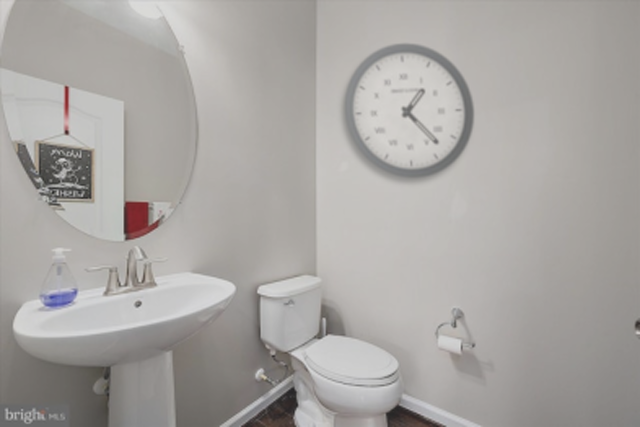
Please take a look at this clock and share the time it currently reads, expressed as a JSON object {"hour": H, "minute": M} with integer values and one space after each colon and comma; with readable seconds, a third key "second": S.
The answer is {"hour": 1, "minute": 23}
